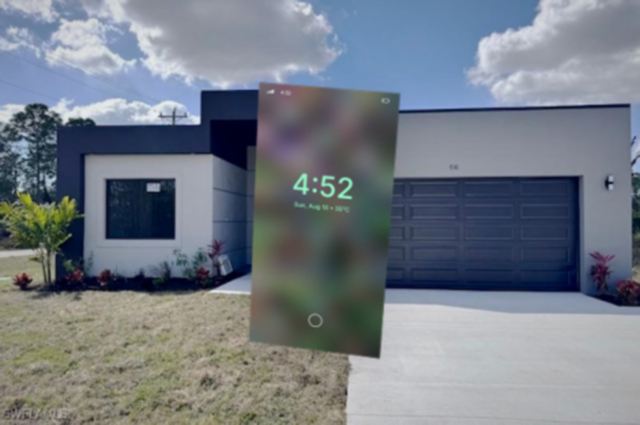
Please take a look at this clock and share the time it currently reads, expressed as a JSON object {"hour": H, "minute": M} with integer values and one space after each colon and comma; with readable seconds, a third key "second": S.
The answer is {"hour": 4, "minute": 52}
